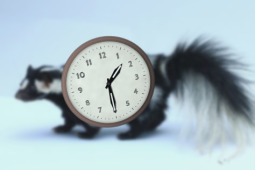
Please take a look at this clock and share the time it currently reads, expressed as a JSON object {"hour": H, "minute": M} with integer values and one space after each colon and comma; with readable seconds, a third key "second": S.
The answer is {"hour": 1, "minute": 30}
